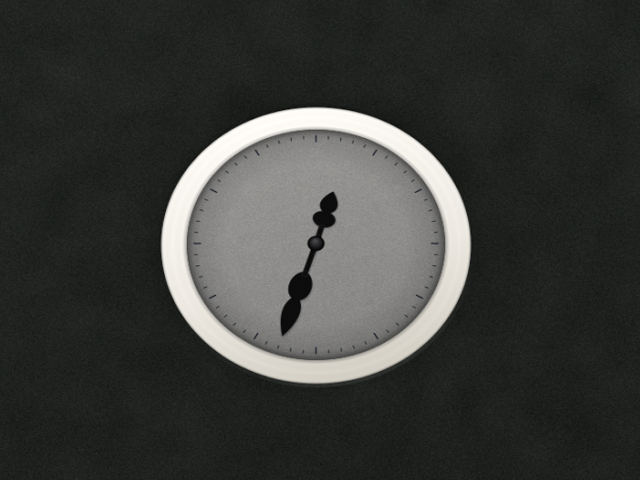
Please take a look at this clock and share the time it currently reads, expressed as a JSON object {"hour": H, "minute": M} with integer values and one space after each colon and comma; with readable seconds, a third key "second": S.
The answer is {"hour": 12, "minute": 33}
